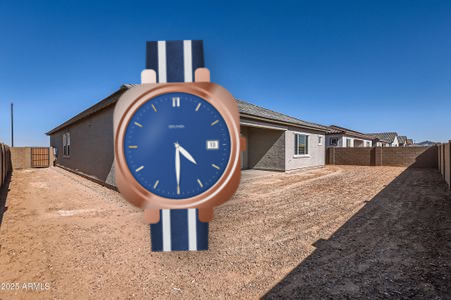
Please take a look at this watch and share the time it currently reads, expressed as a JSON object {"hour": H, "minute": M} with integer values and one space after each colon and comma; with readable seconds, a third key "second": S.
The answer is {"hour": 4, "minute": 30}
